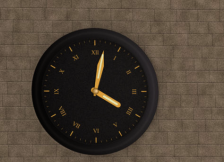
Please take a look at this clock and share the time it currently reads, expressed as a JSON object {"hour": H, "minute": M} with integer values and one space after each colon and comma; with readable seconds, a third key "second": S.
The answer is {"hour": 4, "minute": 2}
